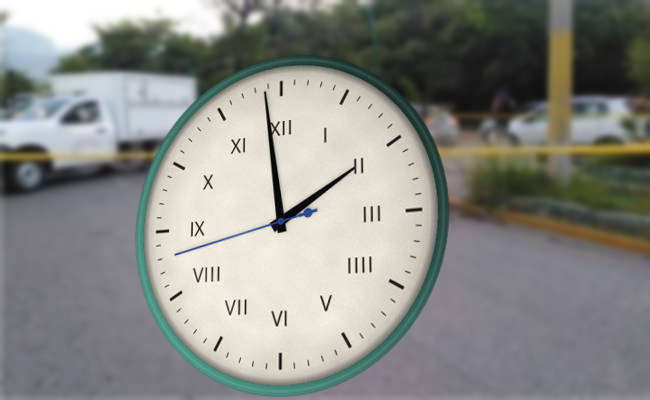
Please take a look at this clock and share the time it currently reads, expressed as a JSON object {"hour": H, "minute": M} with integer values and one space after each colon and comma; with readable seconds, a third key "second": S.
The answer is {"hour": 1, "minute": 58, "second": 43}
